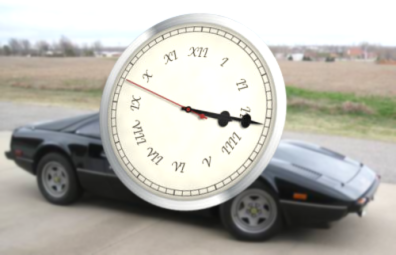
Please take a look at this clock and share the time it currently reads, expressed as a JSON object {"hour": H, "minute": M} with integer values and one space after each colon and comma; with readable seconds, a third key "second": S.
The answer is {"hour": 3, "minute": 15, "second": 48}
